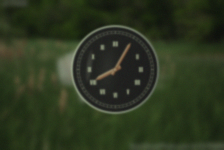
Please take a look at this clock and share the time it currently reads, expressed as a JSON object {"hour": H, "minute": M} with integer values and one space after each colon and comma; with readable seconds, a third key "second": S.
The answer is {"hour": 8, "minute": 5}
